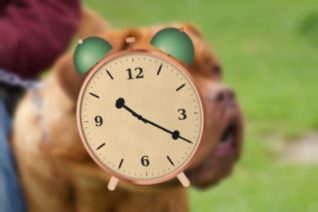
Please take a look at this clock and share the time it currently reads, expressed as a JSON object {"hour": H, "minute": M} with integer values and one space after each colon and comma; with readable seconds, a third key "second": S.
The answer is {"hour": 10, "minute": 20}
